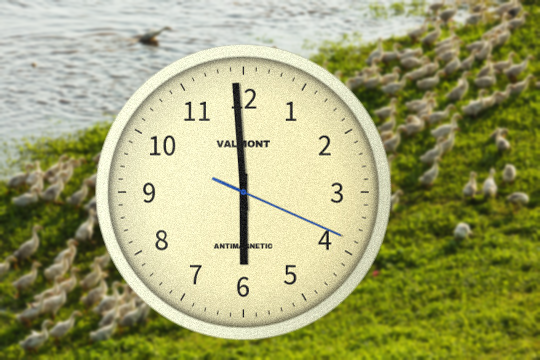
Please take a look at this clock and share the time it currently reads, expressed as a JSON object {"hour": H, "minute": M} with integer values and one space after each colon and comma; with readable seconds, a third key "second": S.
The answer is {"hour": 5, "minute": 59, "second": 19}
